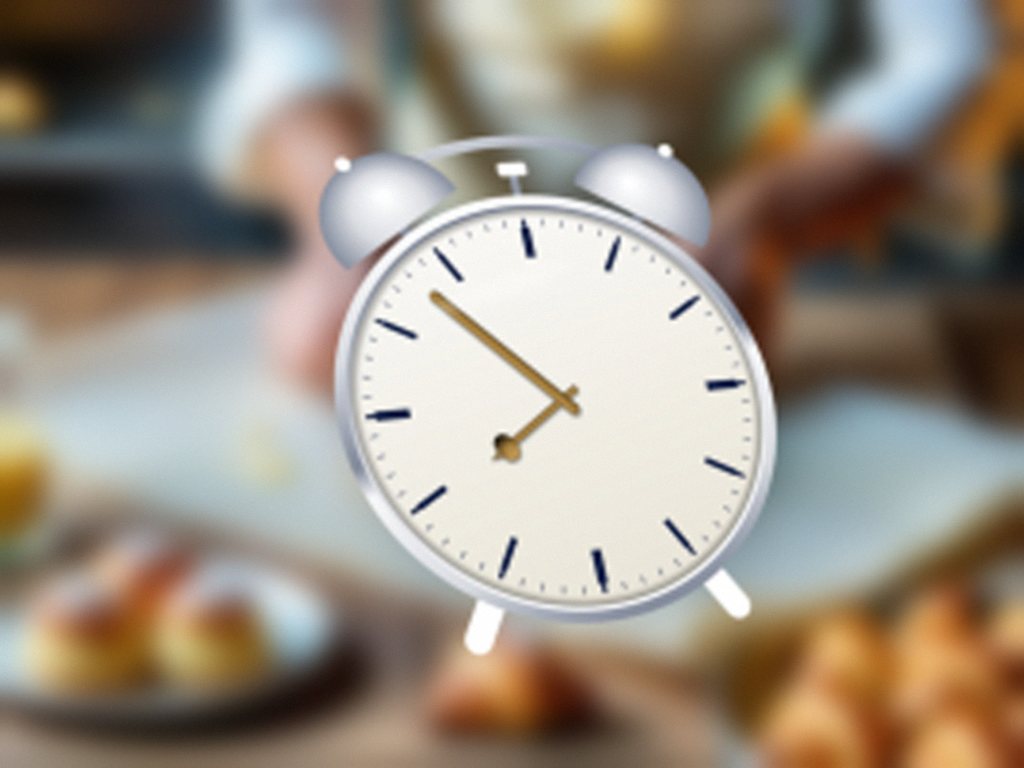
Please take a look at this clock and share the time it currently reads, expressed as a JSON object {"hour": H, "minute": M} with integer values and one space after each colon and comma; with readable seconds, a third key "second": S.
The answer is {"hour": 7, "minute": 53}
